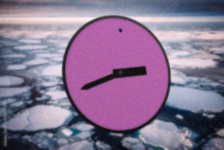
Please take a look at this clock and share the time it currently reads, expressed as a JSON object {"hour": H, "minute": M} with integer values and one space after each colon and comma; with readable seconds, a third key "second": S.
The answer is {"hour": 2, "minute": 41}
